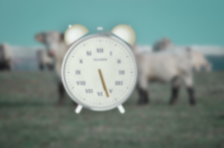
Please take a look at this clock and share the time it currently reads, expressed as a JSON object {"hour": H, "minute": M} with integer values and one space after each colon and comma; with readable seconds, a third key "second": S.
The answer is {"hour": 5, "minute": 27}
